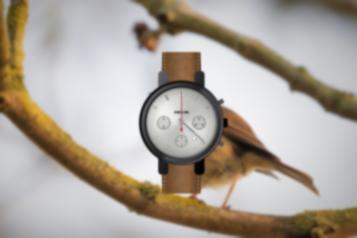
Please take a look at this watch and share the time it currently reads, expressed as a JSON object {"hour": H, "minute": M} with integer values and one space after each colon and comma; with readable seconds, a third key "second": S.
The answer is {"hour": 4, "minute": 22}
